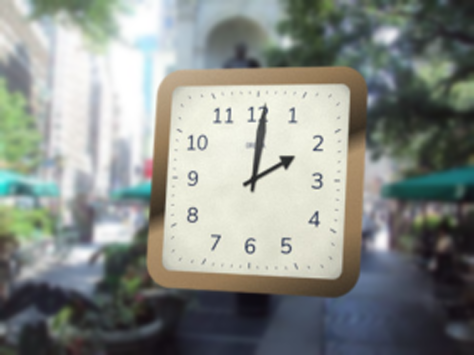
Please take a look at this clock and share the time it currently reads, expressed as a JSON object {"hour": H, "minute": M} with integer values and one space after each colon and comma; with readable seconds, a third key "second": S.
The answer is {"hour": 2, "minute": 1}
